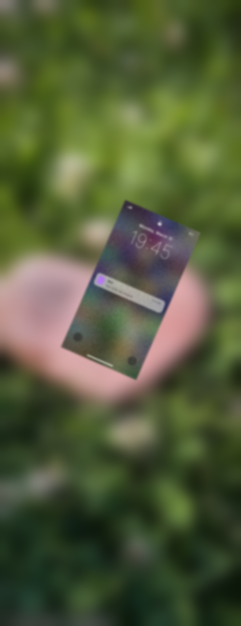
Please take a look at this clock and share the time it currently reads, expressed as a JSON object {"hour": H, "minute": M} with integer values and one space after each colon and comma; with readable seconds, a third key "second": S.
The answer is {"hour": 19, "minute": 45}
